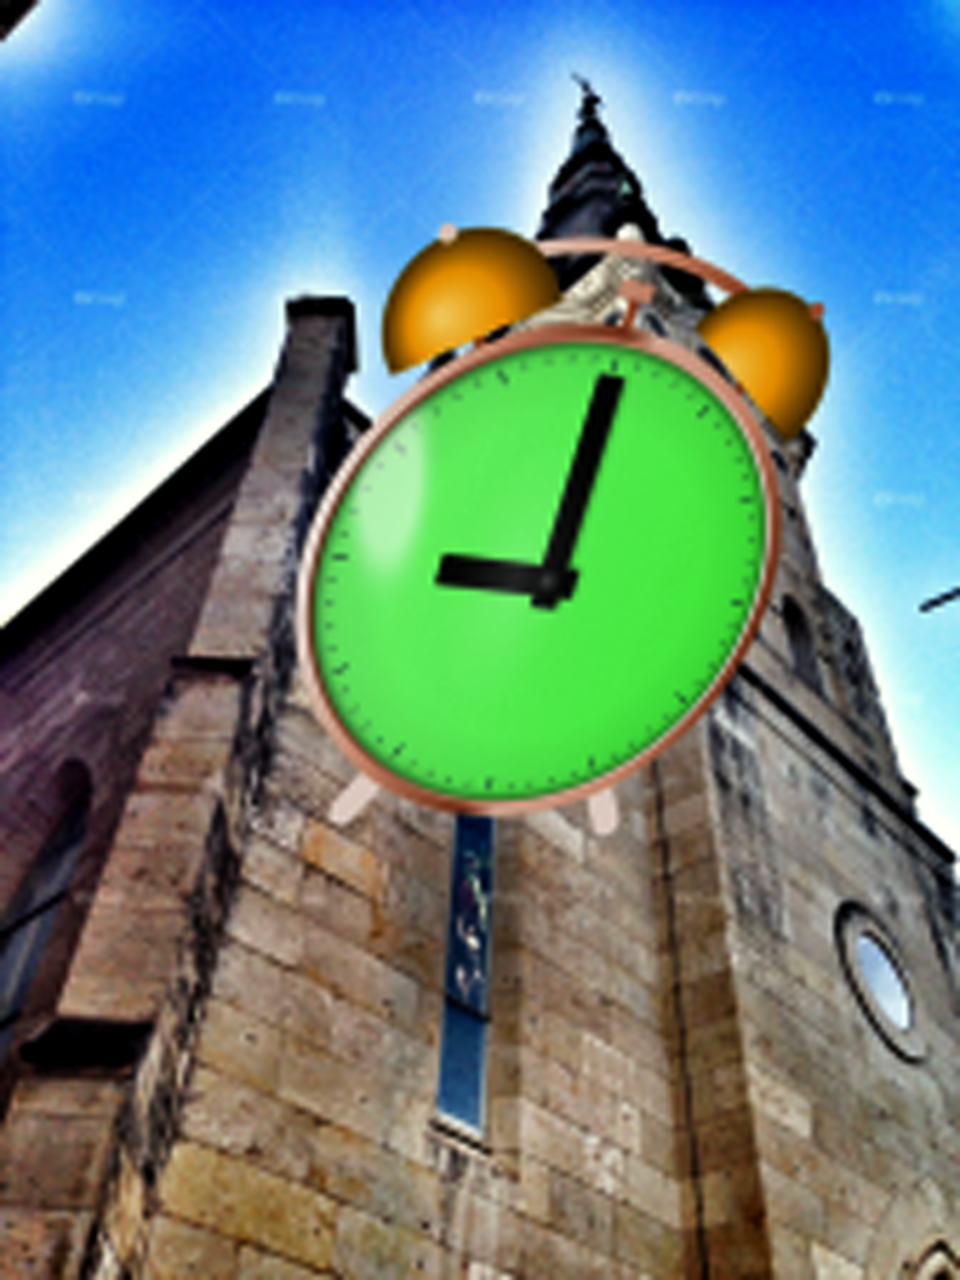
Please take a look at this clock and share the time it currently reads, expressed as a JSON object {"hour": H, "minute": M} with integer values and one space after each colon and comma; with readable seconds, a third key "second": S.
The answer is {"hour": 9, "minute": 0}
